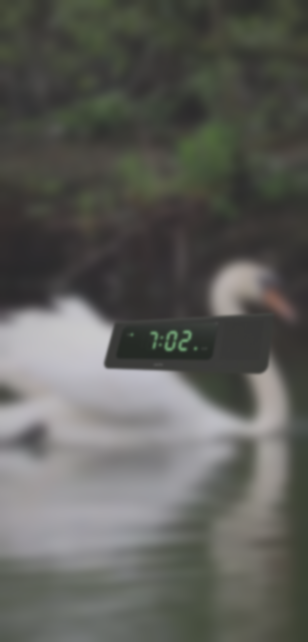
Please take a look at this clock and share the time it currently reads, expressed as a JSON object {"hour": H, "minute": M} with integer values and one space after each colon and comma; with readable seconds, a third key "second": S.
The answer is {"hour": 7, "minute": 2}
